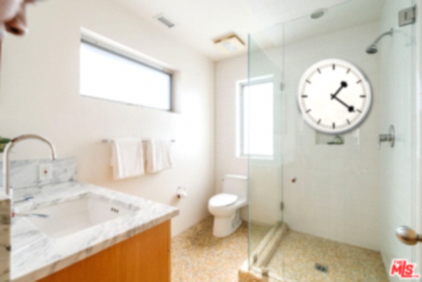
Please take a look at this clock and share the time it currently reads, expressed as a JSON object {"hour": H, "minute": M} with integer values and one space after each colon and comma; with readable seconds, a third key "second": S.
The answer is {"hour": 1, "minute": 21}
